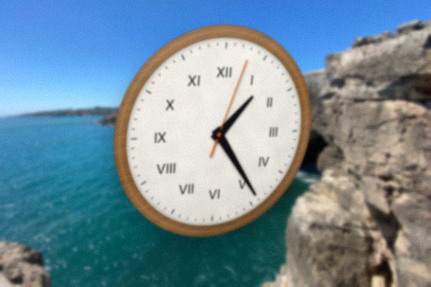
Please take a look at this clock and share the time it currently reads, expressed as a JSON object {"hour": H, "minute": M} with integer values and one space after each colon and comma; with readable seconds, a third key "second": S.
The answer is {"hour": 1, "minute": 24, "second": 3}
